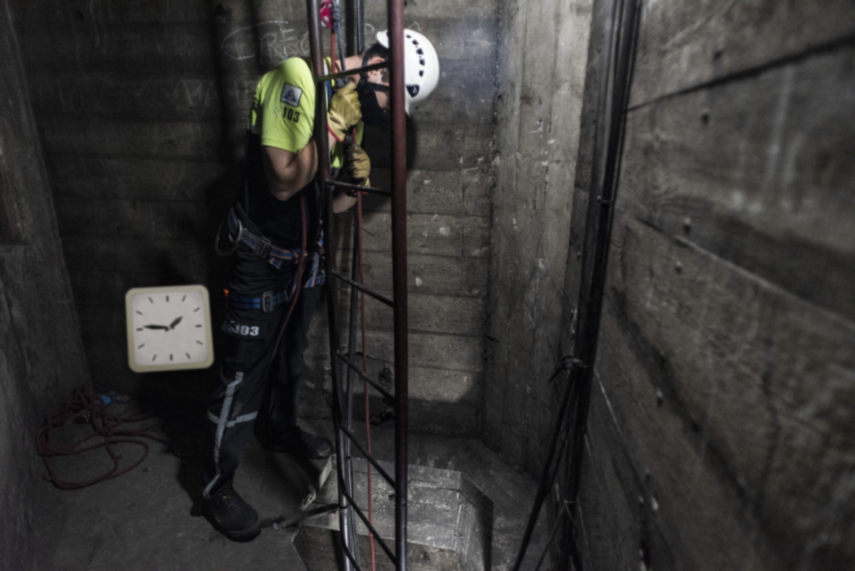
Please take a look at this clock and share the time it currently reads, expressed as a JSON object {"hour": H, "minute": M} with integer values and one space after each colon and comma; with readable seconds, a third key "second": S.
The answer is {"hour": 1, "minute": 46}
